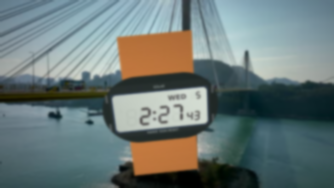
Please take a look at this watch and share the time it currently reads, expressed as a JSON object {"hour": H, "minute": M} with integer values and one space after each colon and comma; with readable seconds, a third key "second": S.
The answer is {"hour": 2, "minute": 27}
